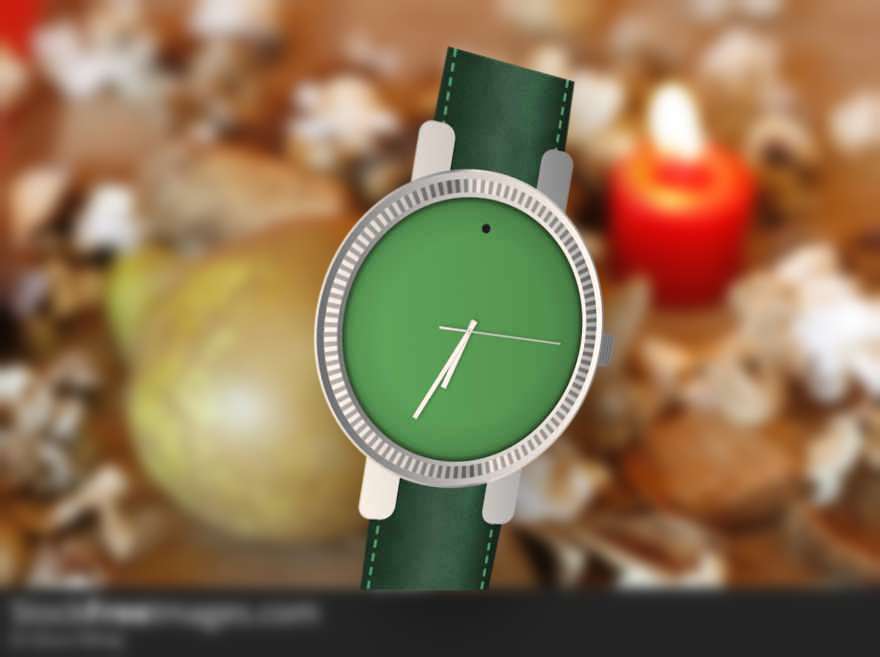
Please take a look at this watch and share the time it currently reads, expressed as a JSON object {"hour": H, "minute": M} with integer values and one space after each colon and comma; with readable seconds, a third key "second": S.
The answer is {"hour": 6, "minute": 34, "second": 15}
